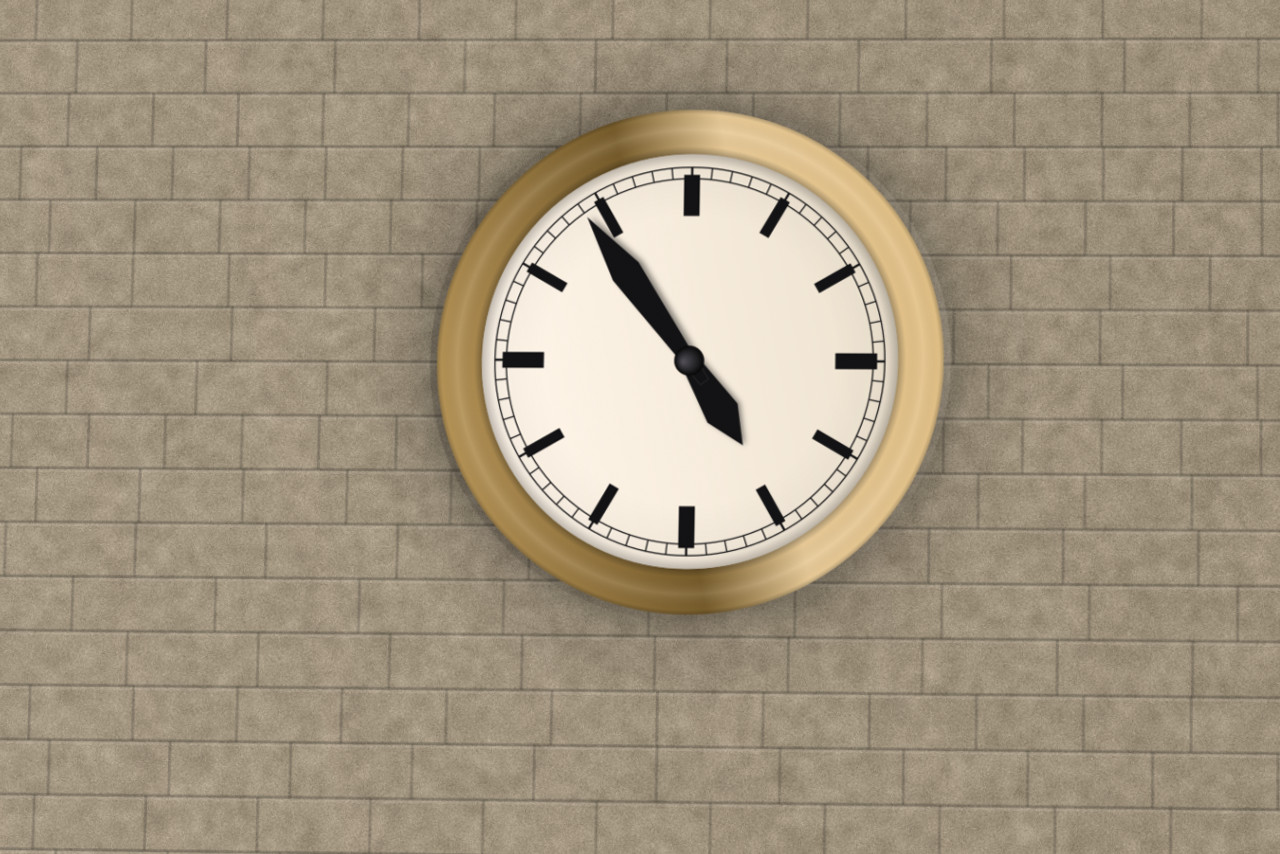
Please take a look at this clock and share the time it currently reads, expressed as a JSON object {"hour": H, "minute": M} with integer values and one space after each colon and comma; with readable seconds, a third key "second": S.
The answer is {"hour": 4, "minute": 54}
